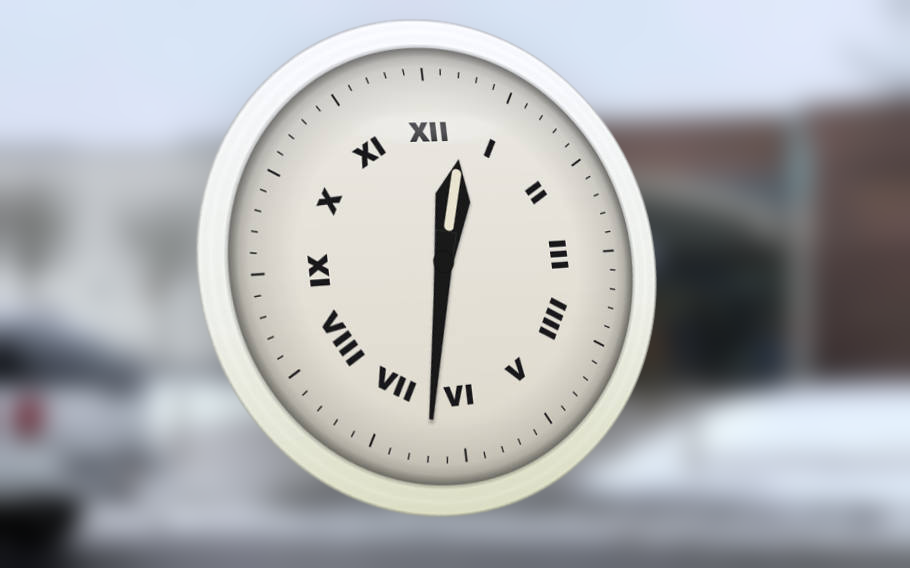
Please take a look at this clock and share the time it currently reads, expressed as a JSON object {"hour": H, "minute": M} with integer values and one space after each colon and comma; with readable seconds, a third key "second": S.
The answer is {"hour": 12, "minute": 32}
